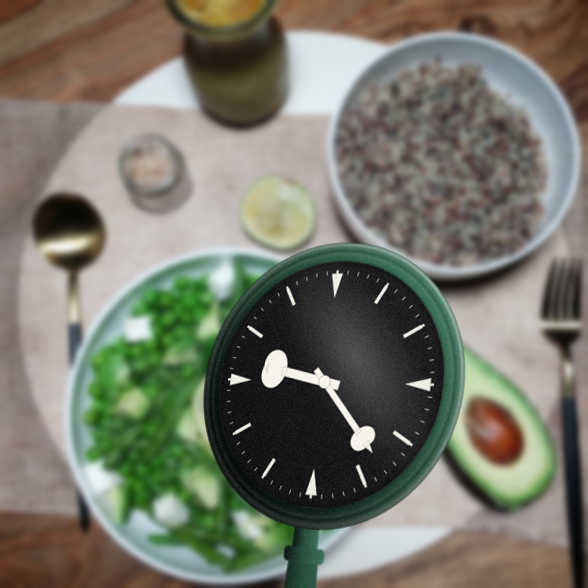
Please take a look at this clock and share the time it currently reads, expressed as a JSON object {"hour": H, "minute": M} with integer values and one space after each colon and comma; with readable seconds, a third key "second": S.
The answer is {"hour": 9, "minute": 23}
